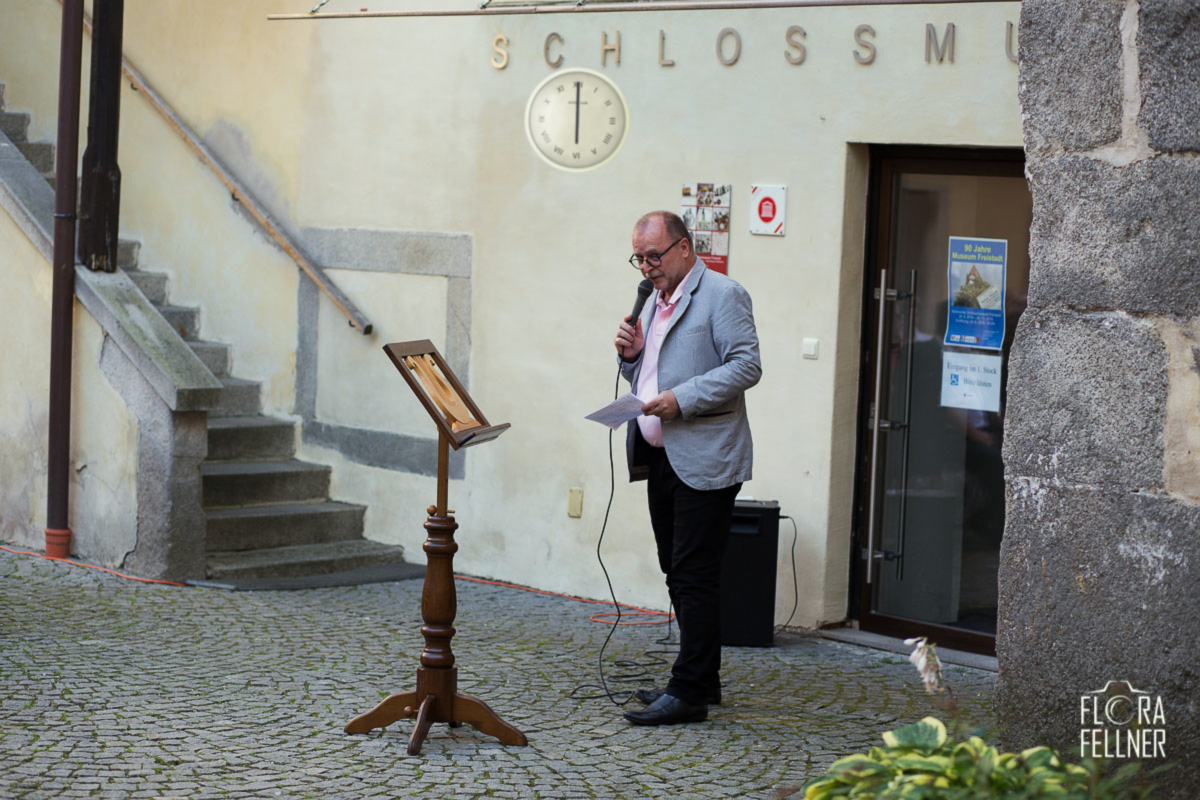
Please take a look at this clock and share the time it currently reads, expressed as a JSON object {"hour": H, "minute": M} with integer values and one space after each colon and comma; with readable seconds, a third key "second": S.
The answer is {"hour": 6, "minute": 0}
